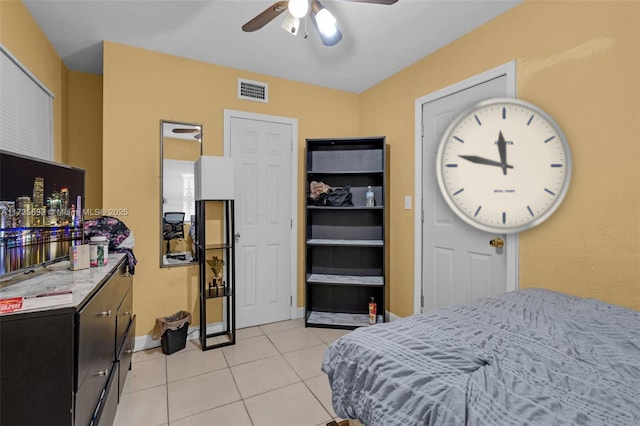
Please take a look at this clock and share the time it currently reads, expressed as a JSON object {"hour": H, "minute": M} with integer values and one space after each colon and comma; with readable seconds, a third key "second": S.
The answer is {"hour": 11, "minute": 47}
